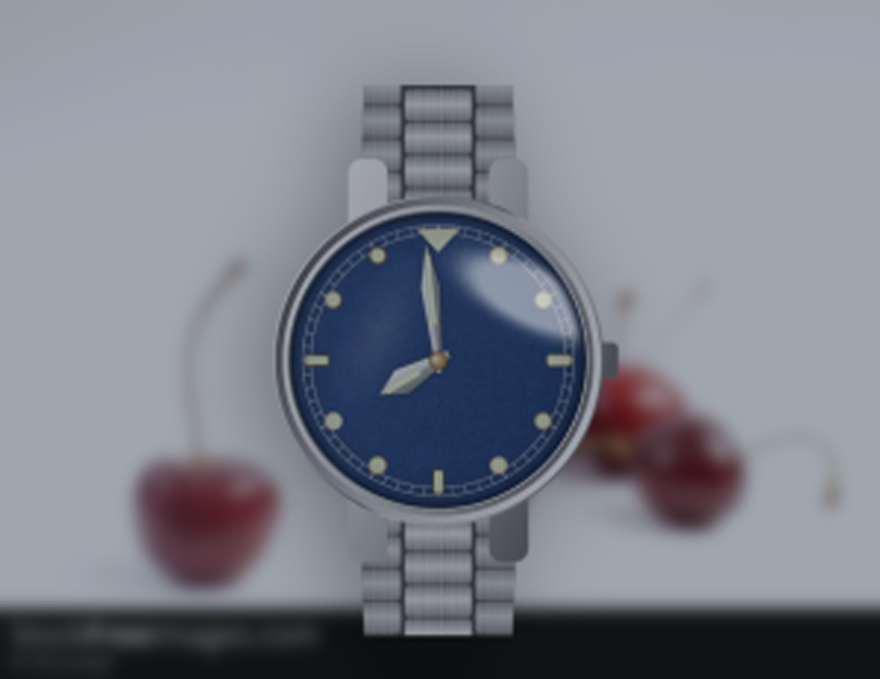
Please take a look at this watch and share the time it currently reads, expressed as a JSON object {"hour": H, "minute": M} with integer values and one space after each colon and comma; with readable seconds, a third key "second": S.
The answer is {"hour": 7, "minute": 59}
